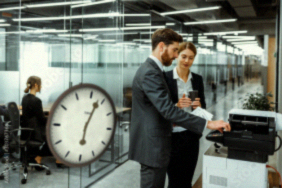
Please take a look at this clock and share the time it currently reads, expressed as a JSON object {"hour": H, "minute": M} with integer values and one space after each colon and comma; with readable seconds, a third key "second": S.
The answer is {"hour": 6, "minute": 3}
